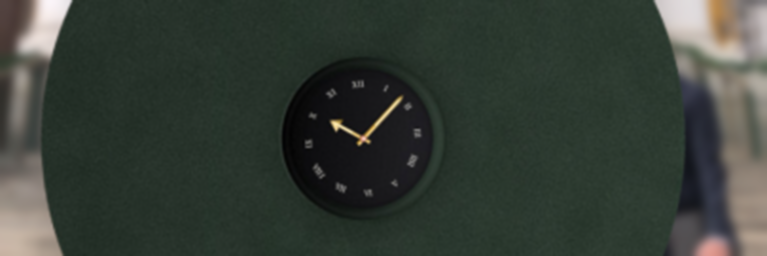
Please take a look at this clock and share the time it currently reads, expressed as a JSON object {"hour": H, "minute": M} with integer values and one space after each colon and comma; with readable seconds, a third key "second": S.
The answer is {"hour": 10, "minute": 8}
